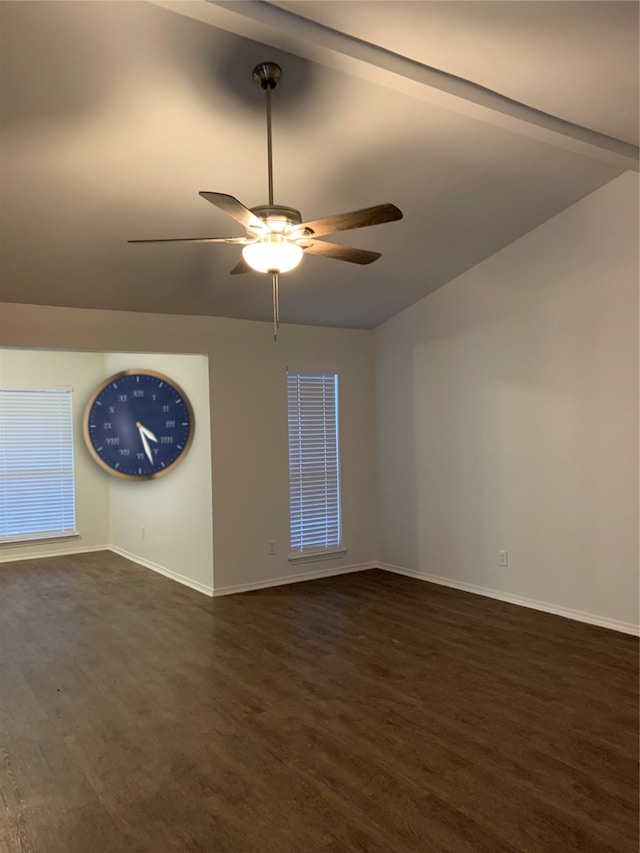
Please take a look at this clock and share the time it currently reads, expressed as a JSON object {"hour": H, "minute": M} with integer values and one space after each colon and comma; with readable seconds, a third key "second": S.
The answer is {"hour": 4, "minute": 27}
